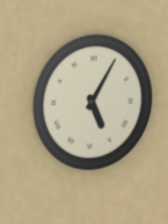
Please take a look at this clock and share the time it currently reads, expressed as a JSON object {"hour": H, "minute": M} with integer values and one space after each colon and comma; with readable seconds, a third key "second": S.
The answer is {"hour": 5, "minute": 5}
